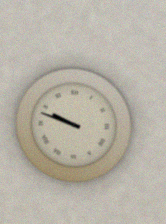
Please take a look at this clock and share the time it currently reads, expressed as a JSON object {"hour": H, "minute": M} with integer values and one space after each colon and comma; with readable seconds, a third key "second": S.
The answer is {"hour": 9, "minute": 48}
